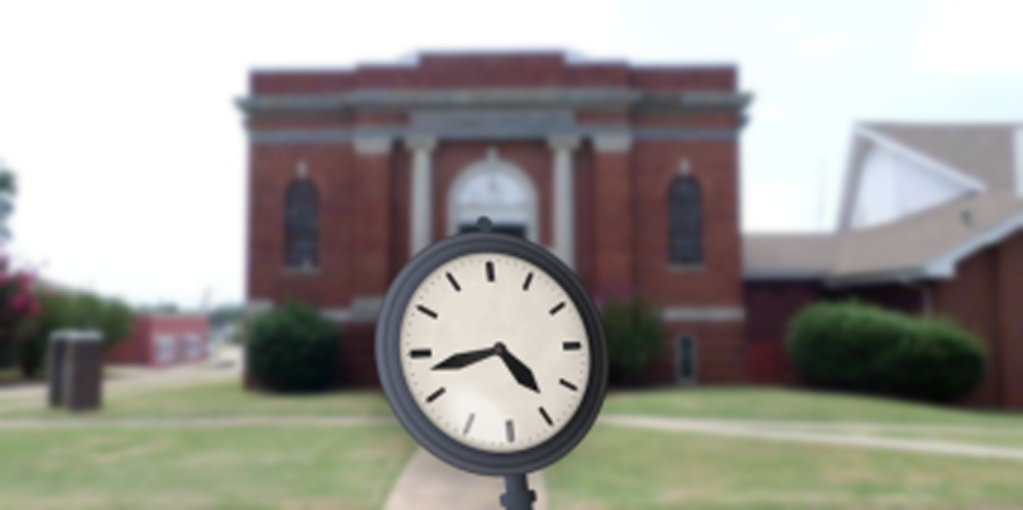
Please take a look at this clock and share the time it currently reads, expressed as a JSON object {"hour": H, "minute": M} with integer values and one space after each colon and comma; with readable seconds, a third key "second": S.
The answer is {"hour": 4, "minute": 43}
